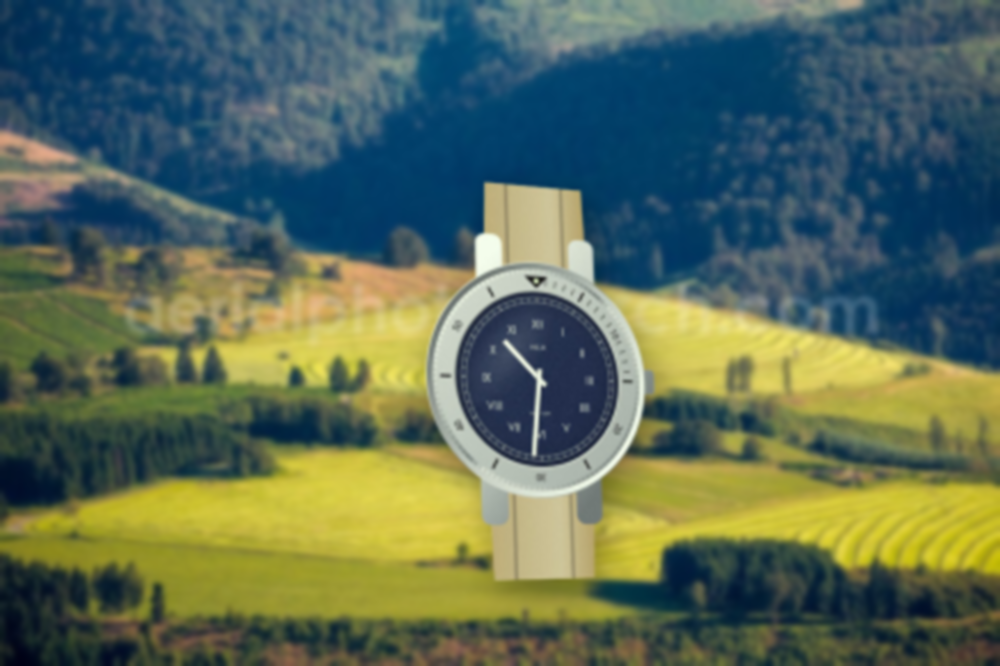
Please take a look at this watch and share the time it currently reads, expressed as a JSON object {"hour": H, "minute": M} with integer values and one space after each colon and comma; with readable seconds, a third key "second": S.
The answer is {"hour": 10, "minute": 31}
